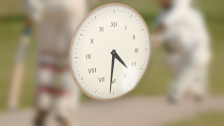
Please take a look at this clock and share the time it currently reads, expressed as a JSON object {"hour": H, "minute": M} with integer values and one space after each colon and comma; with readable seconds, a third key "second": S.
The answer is {"hour": 4, "minute": 31}
